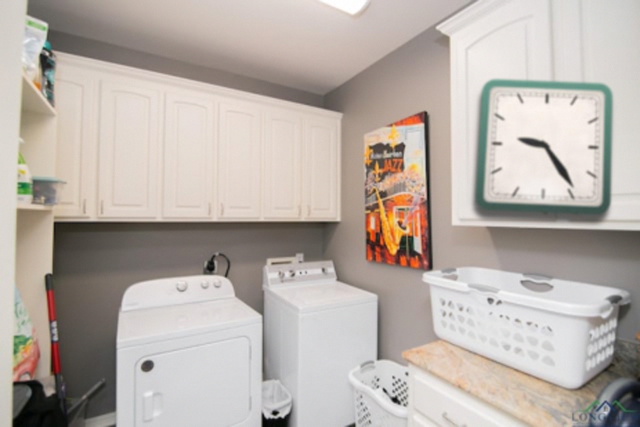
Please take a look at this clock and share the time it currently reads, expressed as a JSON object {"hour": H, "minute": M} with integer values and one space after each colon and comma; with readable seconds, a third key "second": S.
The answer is {"hour": 9, "minute": 24}
